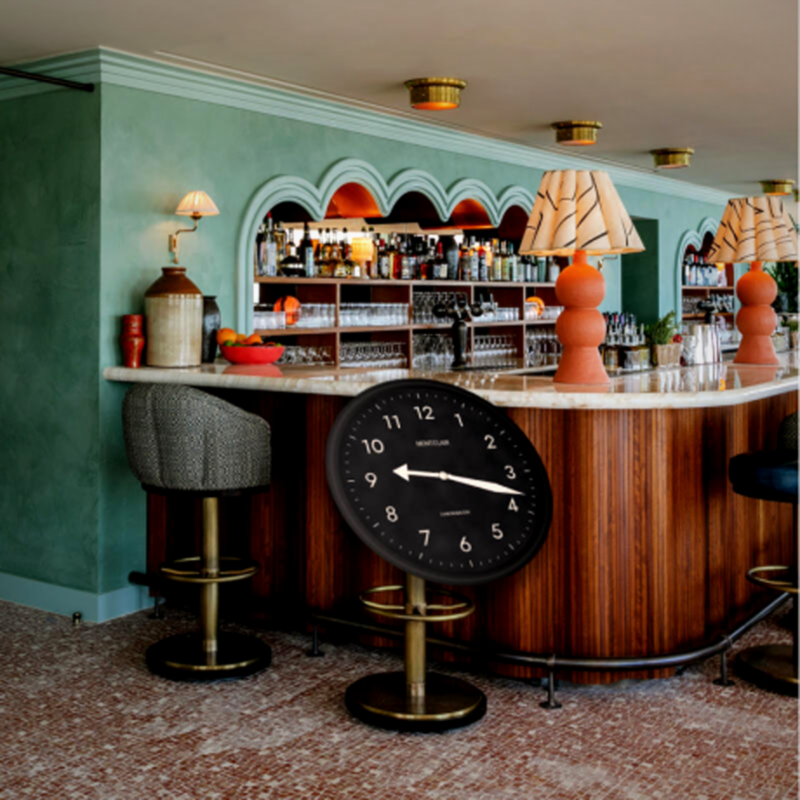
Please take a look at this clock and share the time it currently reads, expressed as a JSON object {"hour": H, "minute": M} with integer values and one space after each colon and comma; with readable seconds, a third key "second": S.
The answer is {"hour": 9, "minute": 18}
